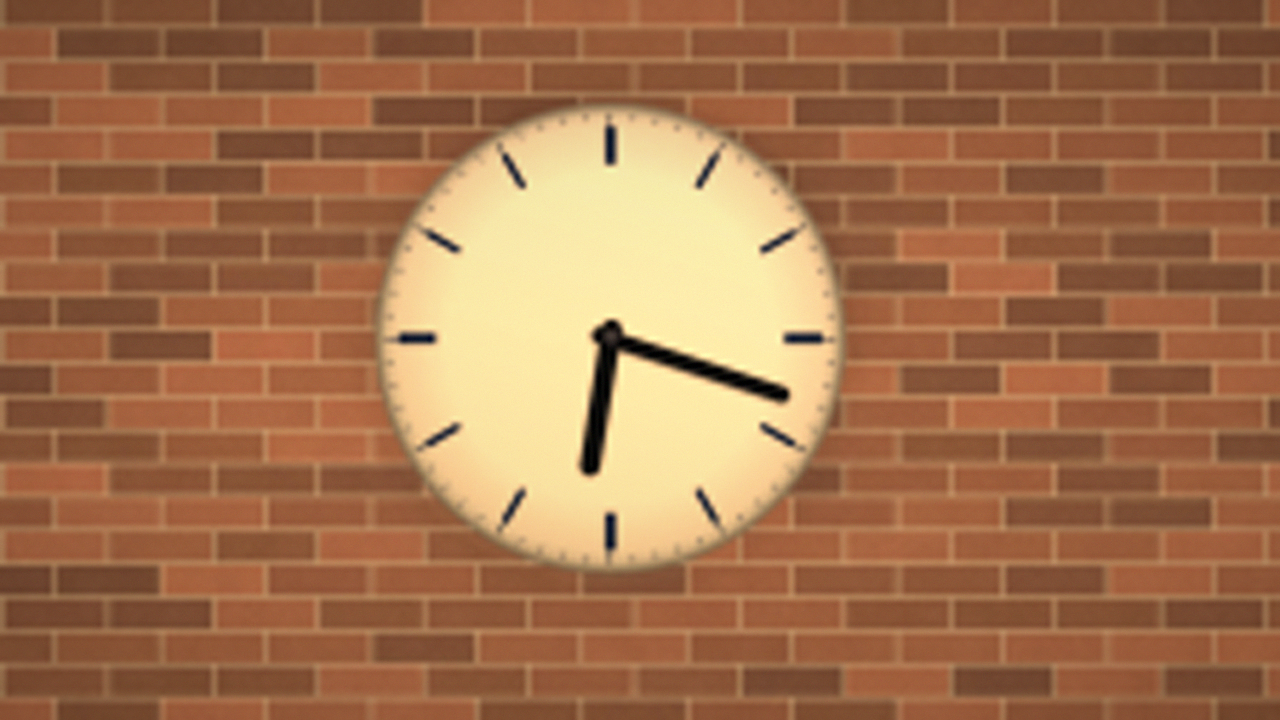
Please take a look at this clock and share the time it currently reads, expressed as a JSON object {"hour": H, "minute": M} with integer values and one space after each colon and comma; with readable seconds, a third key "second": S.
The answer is {"hour": 6, "minute": 18}
